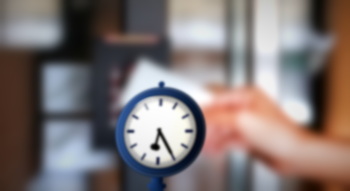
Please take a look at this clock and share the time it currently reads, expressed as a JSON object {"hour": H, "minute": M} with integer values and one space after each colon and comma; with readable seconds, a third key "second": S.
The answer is {"hour": 6, "minute": 25}
